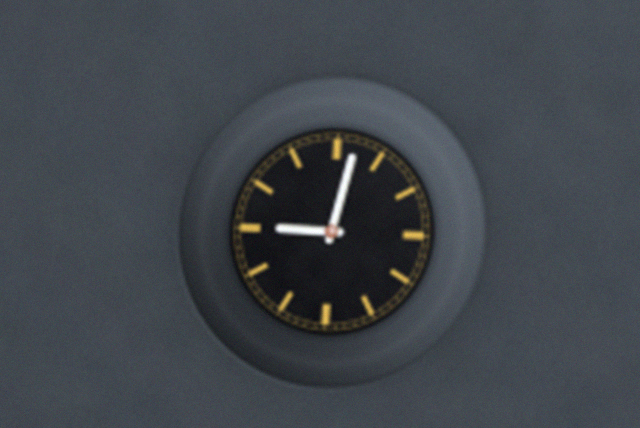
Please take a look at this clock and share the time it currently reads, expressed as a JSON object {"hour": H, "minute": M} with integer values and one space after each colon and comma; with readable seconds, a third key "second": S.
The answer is {"hour": 9, "minute": 2}
